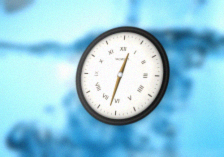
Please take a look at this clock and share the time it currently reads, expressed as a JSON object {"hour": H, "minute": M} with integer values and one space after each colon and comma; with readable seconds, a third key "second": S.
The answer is {"hour": 12, "minute": 32}
